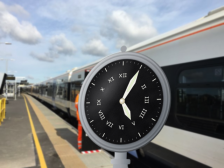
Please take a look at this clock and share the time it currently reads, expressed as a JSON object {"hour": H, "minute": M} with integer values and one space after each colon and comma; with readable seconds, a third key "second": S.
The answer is {"hour": 5, "minute": 5}
